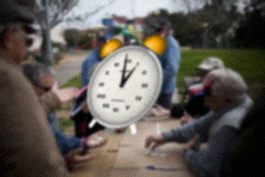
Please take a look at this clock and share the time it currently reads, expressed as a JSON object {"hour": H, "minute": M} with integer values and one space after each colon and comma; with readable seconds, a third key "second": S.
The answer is {"hour": 12, "minute": 59}
